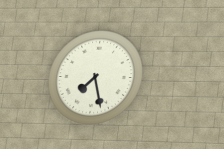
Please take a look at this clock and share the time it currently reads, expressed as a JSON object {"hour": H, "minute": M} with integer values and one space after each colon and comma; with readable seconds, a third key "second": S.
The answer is {"hour": 7, "minute": 27}
